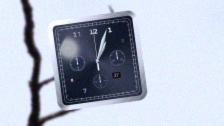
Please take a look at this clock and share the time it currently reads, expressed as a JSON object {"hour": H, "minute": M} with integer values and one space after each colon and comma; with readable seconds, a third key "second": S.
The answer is {"hour": 1, "minute": 4}
